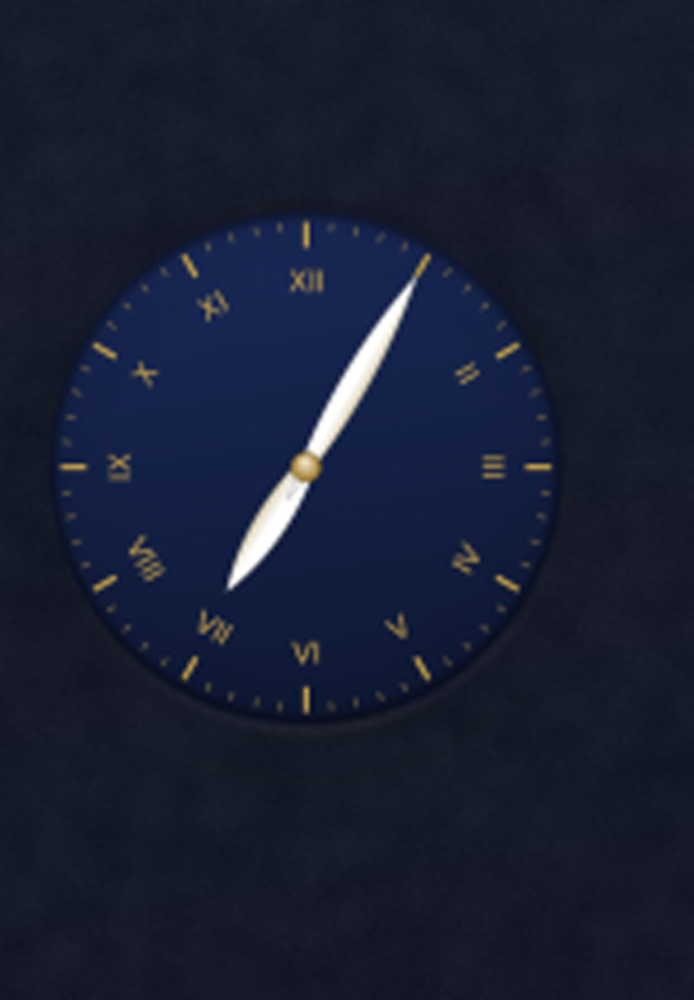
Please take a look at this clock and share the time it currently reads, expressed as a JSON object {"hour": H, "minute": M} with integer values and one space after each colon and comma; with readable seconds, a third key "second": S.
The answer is {"hour": 7, "minute": 5}
